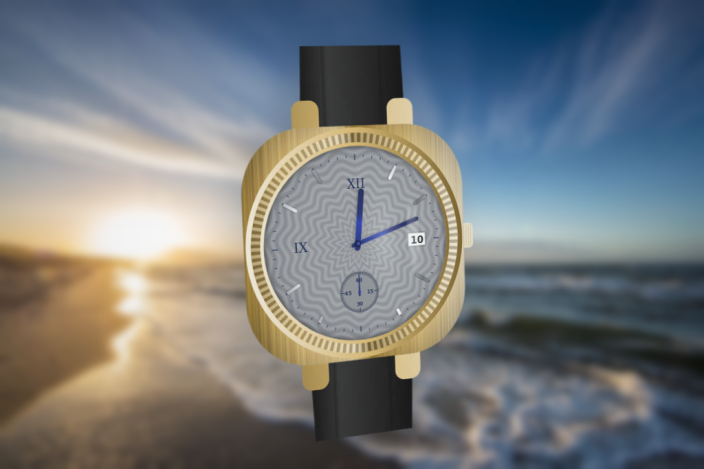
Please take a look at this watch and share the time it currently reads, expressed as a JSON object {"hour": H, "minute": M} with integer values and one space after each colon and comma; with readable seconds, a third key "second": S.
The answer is {"hour": 12, "minute": 12}
